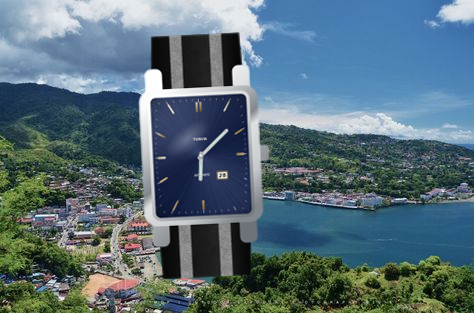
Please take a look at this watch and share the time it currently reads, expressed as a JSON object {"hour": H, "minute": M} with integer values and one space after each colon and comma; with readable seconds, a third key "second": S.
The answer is {"hour": 6, "minute": 8}
